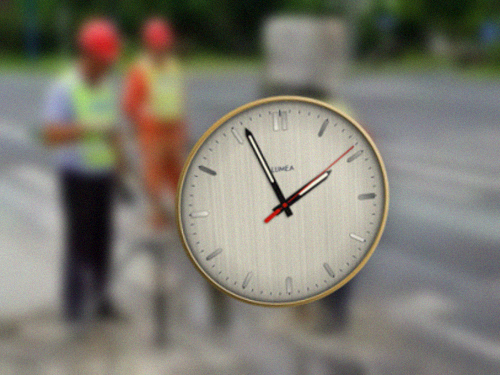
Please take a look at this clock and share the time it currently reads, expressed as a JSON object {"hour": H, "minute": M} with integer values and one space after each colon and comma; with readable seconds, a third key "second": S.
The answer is {"hour": 1, "minute": 56, "second": 9}
